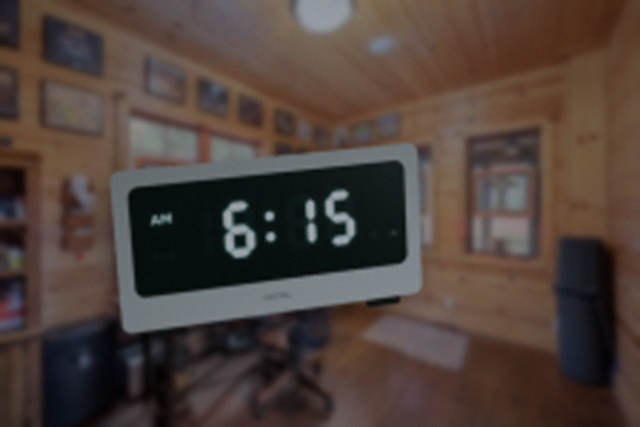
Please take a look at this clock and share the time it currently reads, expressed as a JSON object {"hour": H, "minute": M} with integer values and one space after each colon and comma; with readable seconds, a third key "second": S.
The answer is {"hour": 6, "minute": 15}
